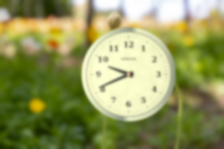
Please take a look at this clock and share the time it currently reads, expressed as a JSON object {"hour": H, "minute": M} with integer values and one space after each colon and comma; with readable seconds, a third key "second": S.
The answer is {"hour": 9, "minute": 41}
